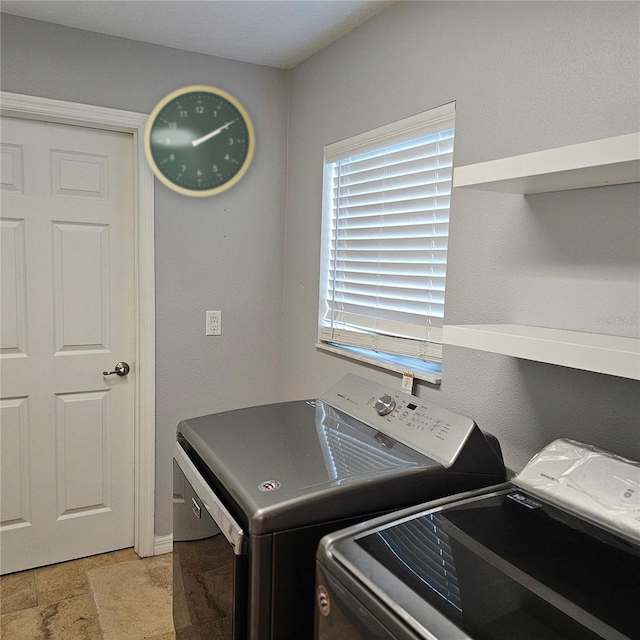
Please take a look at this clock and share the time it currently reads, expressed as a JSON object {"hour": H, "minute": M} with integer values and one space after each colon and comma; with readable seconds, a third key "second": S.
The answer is {"hour": 2, "minute": 10}
